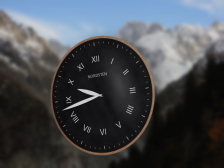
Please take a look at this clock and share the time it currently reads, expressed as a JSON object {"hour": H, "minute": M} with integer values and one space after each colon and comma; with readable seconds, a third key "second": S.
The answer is {"hour": 9, "minute": 43}
